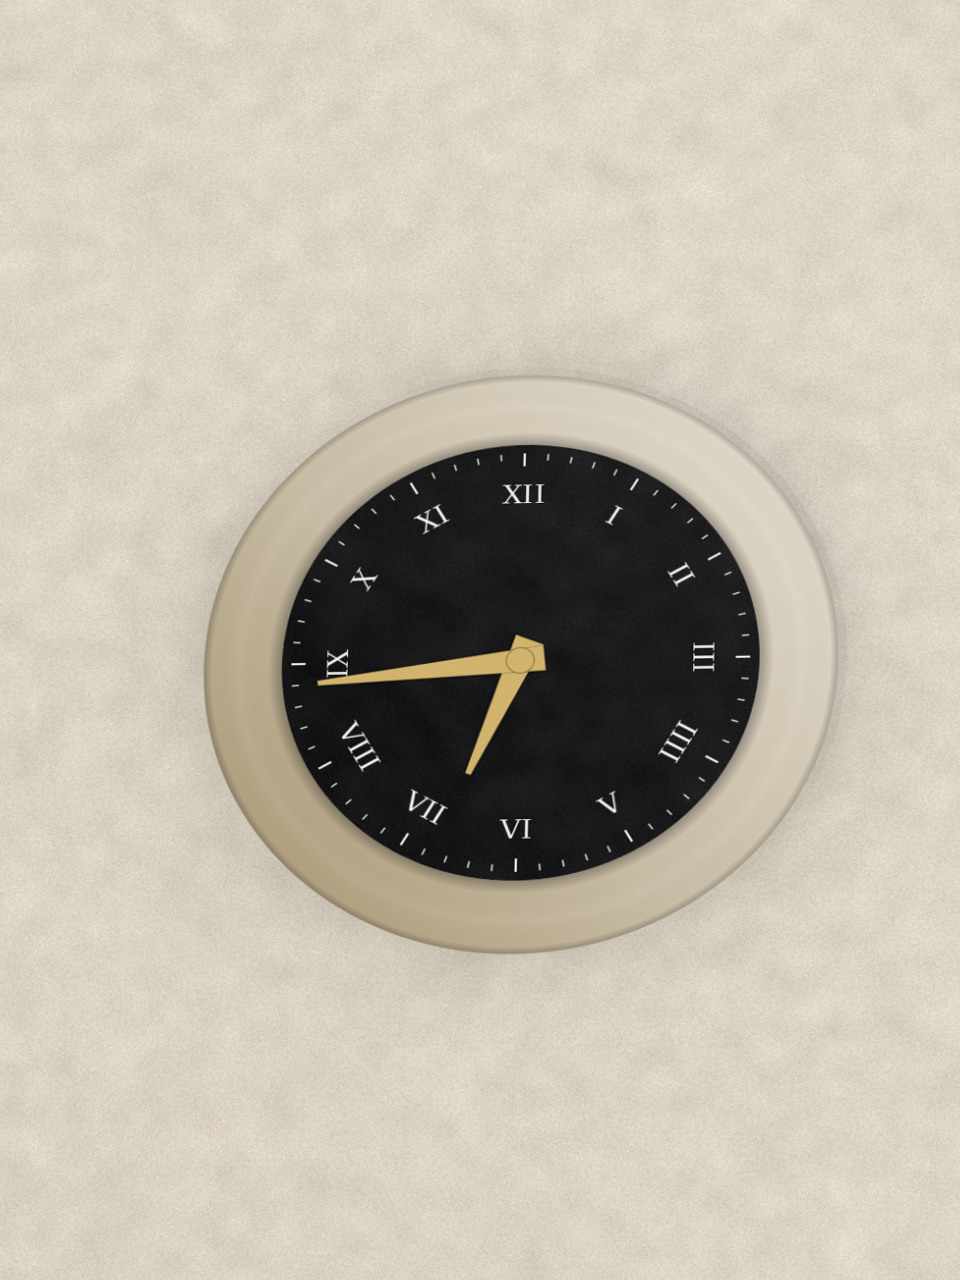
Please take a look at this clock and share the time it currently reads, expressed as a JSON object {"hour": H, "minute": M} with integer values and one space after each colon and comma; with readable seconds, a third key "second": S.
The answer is {"hour": 6, "minute": 44}
